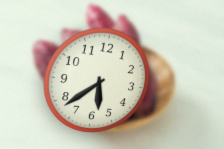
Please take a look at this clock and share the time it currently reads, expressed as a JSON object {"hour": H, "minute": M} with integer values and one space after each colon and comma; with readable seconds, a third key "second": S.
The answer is {"hour": 5, "minute": 38}
